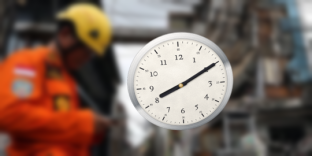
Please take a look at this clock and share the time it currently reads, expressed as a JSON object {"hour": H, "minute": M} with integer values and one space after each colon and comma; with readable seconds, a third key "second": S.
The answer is {"hour": 8, "minute": 10}
